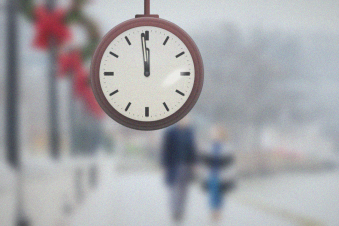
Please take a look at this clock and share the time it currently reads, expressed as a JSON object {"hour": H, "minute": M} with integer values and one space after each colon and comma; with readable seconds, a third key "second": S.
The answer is {"hour": 11, "minute": 59}
